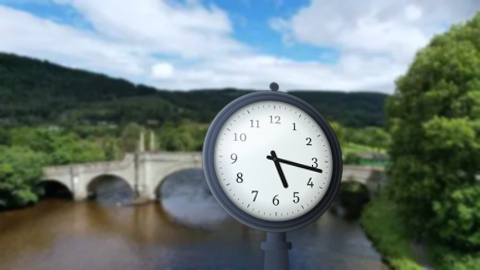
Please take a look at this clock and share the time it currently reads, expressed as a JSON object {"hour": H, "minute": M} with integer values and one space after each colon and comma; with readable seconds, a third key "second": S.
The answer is {"hour": 5, "minute": 17}
